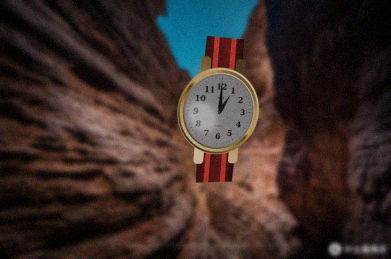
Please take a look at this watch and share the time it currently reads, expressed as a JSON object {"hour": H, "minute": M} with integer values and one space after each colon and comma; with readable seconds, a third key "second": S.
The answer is {"hour": 1, "minute": 0}
